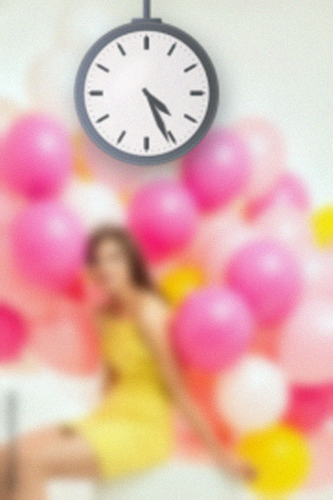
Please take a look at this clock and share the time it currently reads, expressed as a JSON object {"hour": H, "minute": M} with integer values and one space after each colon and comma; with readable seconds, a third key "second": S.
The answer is {"hour": 4, "minute": 26}
